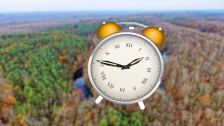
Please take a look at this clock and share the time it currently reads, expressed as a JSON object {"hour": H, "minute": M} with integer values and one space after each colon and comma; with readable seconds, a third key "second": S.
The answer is {"hour": 1, "minute": 46}
